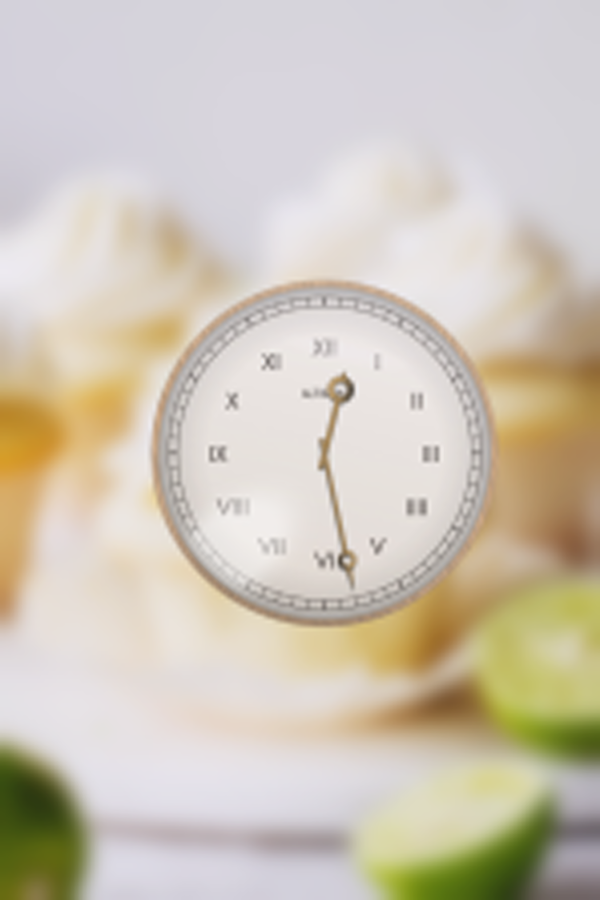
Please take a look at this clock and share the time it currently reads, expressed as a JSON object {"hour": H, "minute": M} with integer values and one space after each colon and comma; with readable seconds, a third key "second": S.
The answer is {"hour": 12, "minute": 28}
